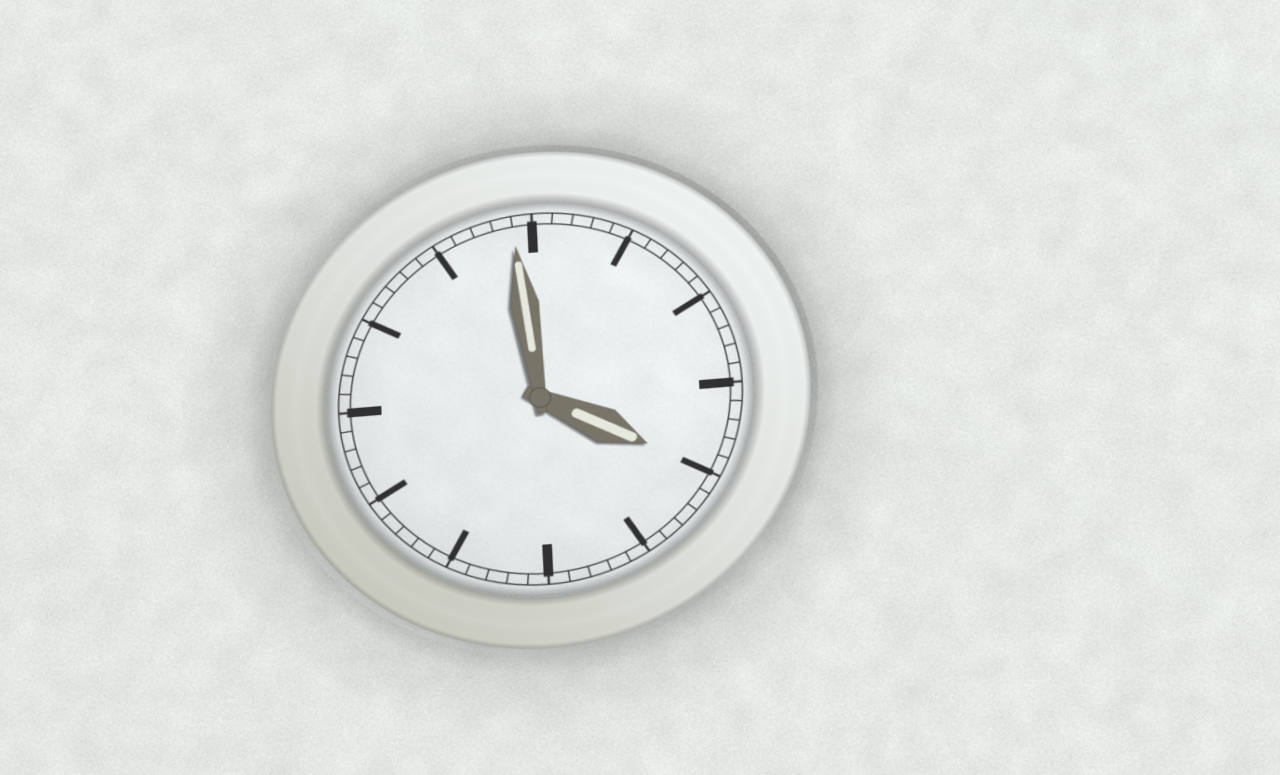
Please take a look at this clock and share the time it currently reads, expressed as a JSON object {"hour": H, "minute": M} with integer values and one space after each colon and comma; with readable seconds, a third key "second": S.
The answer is {"hour": 3, "minute": 59}
